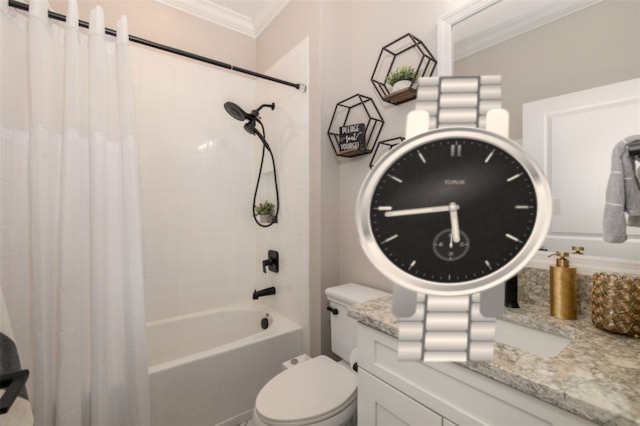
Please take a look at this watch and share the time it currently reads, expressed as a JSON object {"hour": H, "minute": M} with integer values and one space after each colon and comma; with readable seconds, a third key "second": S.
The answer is {"hour": 5, "minute": 44}
